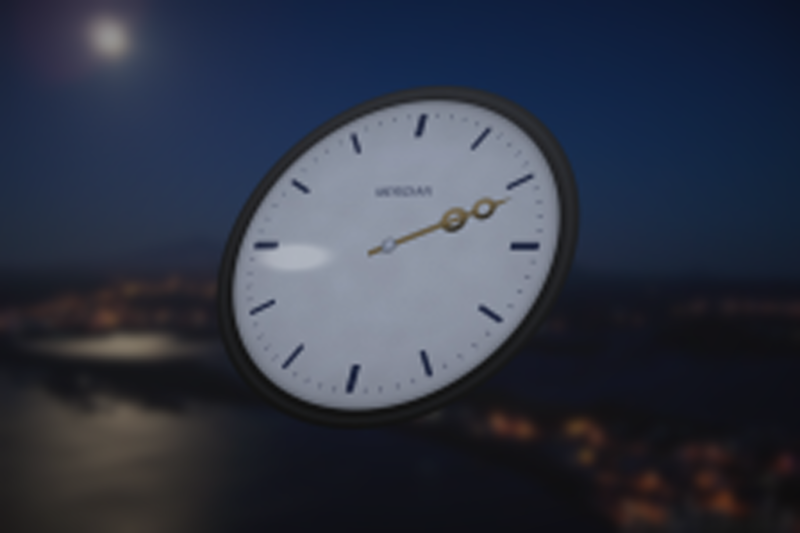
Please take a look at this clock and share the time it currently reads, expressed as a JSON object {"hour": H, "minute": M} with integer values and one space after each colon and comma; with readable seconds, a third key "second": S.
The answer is {"hour": 2, "minute": 11}
